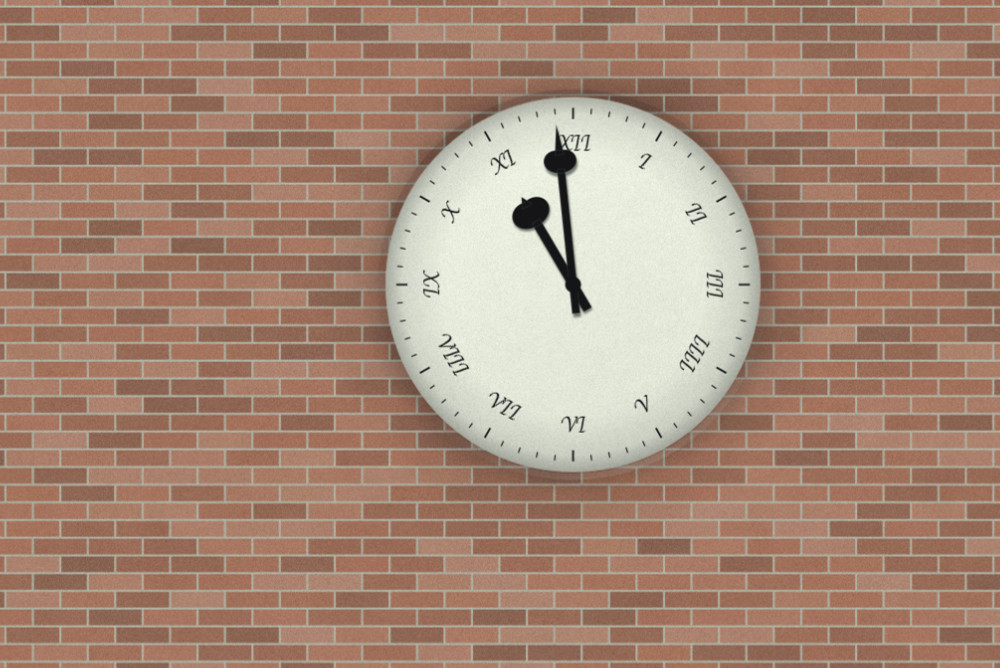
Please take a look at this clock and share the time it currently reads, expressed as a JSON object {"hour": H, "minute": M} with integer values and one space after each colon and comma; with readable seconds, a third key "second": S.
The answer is {"hour": 10, "minute": 59}
